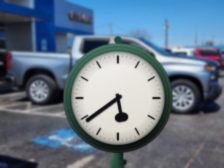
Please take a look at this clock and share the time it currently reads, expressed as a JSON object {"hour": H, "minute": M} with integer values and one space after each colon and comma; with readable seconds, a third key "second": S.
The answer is {"hour": 5, "minute": 39}
